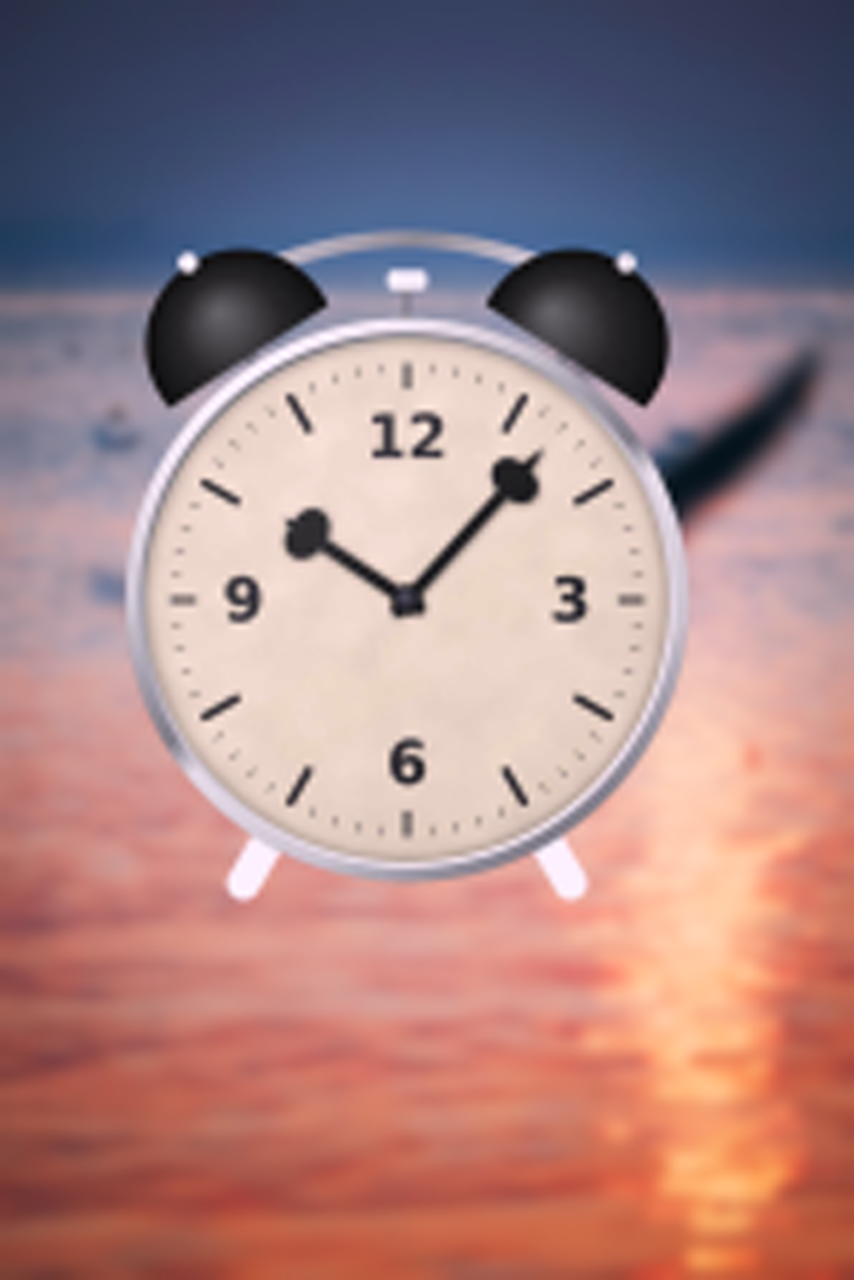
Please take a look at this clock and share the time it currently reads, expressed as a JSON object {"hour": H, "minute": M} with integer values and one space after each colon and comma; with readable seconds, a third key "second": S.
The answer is {"hour": 10, "minute": 7}
